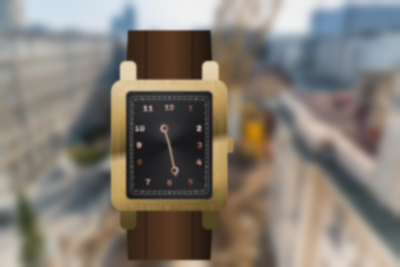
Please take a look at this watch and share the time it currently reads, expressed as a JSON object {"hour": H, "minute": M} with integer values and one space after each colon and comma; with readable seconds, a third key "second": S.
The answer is {"hour": 11, "minute": 28}
